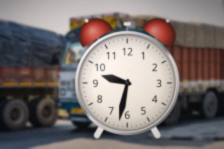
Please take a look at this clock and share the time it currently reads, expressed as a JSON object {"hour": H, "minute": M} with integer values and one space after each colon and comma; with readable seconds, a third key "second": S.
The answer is {"hour": 9, "minute": 32}
